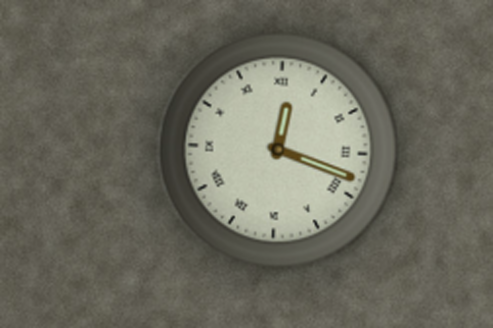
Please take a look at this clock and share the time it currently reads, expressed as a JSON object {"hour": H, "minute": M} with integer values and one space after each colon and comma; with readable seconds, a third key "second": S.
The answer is {"hour": 12, "minute": 18}
